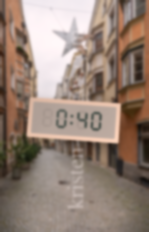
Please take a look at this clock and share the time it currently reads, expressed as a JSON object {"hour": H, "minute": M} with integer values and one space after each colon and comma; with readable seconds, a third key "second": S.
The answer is {"hour": 0, "minute": 40}
